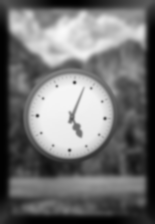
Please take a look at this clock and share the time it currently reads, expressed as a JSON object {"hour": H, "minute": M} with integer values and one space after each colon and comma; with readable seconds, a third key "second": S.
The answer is {"hour": 5, "minute": 3}
